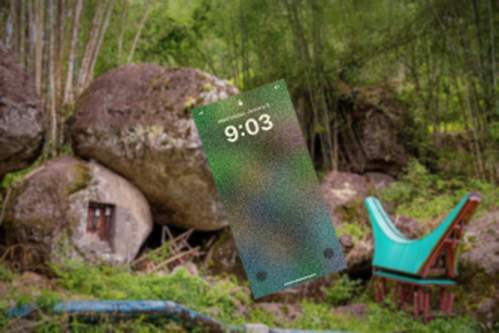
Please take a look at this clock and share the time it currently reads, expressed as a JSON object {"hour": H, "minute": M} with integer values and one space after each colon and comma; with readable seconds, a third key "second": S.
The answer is {"hour": 9, "minute": 3}
